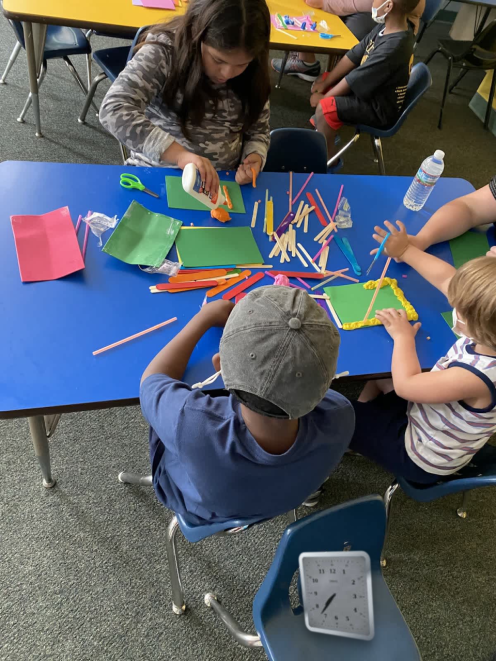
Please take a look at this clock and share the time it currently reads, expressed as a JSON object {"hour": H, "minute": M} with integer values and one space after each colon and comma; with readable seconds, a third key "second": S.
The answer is {"hour": 7, "minute": 37}
